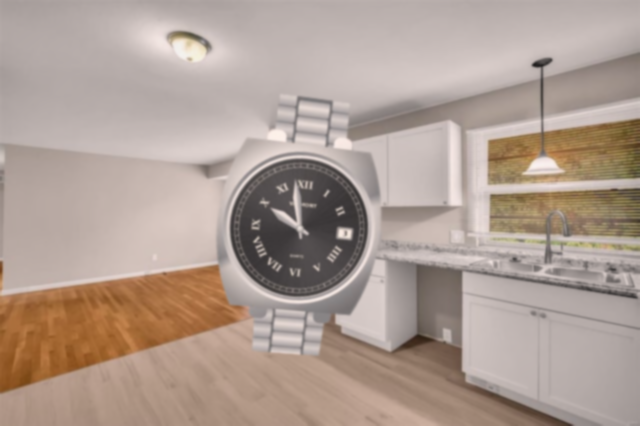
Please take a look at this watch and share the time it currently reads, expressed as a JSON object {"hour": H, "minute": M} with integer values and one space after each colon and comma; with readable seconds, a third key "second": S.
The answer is {"hour": 9, "minute": 58}
